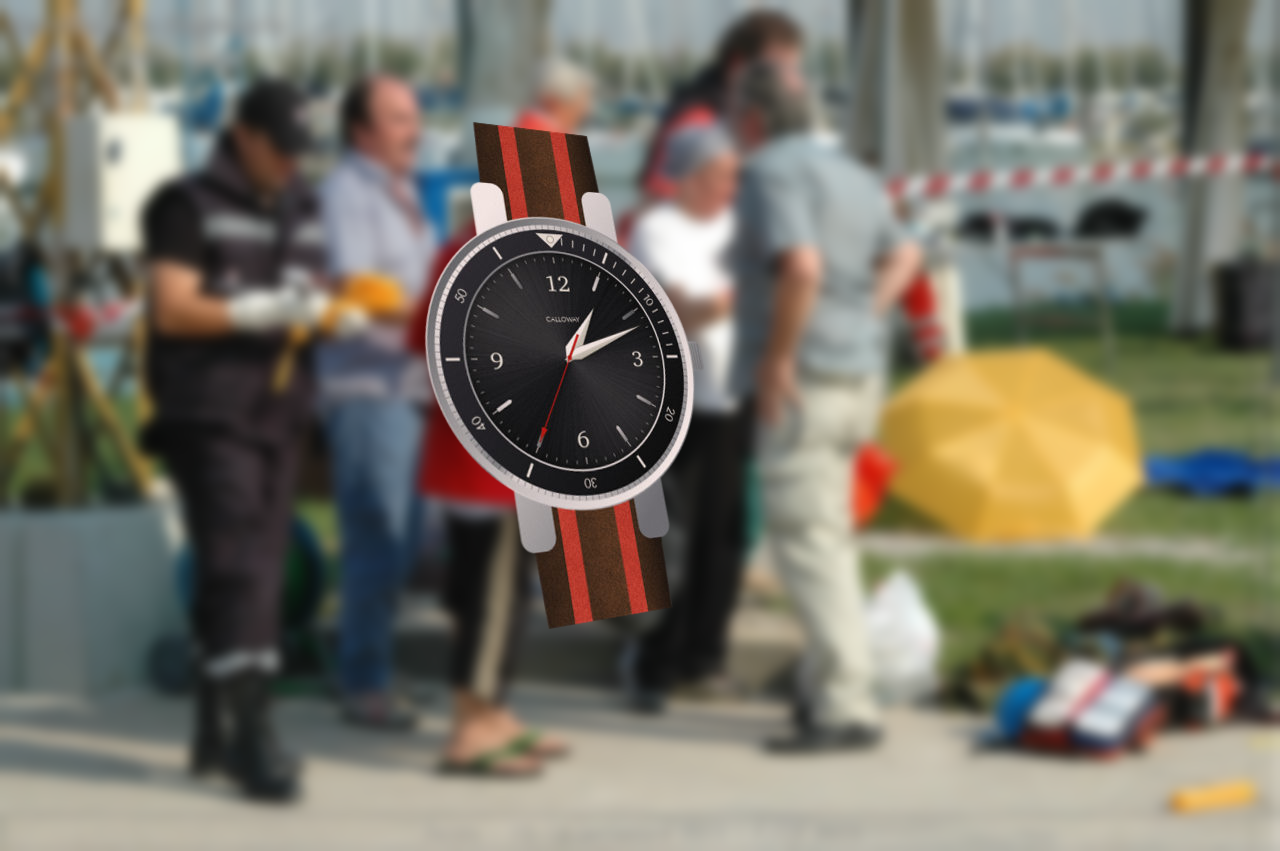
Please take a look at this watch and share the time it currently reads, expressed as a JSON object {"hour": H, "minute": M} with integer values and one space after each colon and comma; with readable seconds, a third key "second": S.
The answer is {"hour": 1, "minute": 11, "second": 35}
